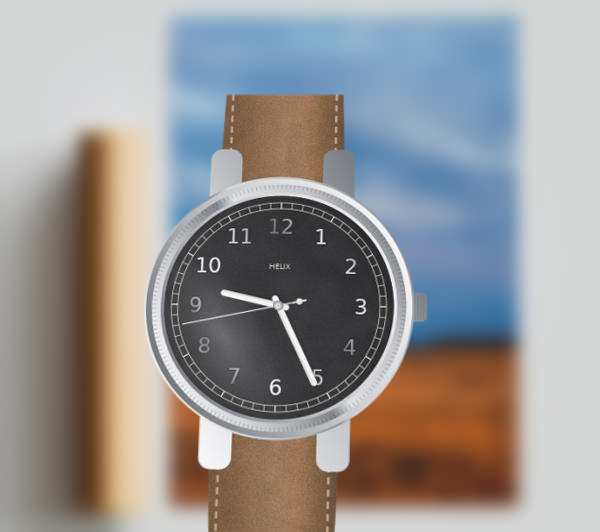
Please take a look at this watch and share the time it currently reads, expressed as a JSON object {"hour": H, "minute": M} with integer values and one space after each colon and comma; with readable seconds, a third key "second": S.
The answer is {"hour": 9, "minute": 25, "second": 43}
